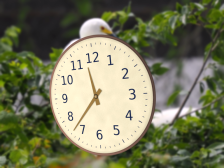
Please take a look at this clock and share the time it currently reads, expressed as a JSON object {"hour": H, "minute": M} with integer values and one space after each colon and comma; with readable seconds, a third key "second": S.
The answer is {"hour": 11, "minute": 37}
